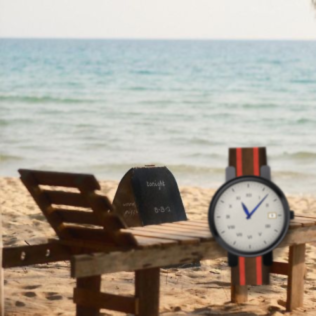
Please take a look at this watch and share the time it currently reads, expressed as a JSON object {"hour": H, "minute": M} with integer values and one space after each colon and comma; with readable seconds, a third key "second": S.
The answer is {"hour": 11, "minute": 7}
